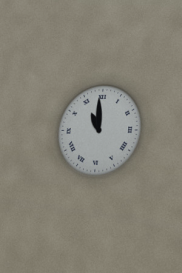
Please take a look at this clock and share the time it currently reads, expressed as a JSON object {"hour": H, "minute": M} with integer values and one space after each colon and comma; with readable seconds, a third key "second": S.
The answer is {"hour": 10, "minute": 59}
